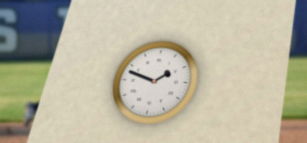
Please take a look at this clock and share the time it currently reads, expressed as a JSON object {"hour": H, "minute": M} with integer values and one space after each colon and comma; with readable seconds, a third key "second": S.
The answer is {"hour": 1, "minute": 48}
